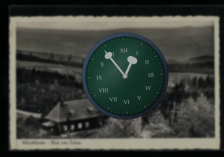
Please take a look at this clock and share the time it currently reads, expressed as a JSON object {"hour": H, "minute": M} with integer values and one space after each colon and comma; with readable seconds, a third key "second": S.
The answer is {"hour": 12, "minute": 54}
